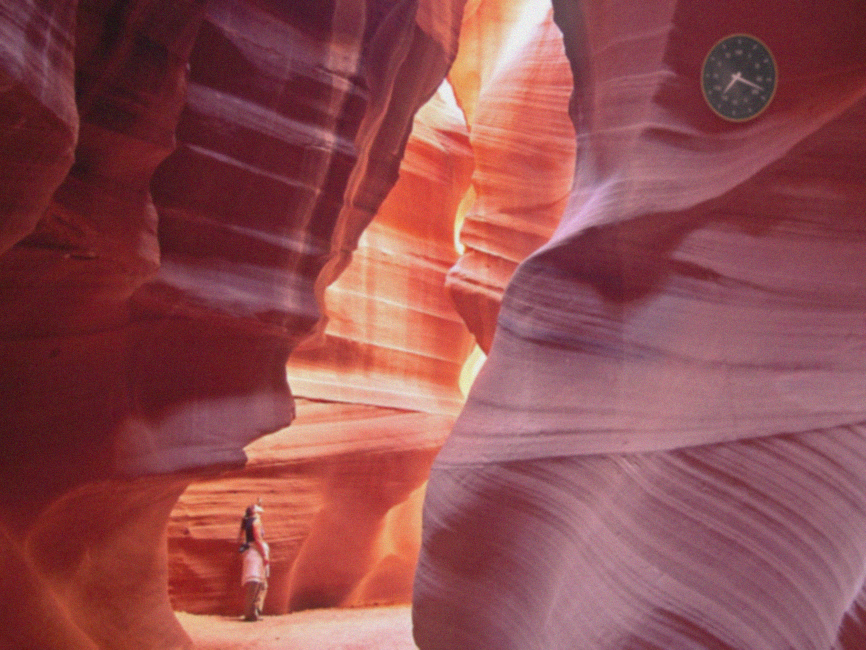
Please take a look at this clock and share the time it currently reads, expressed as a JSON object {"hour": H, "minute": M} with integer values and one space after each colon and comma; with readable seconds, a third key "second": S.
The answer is {"hour": 7, "minute": 18}
